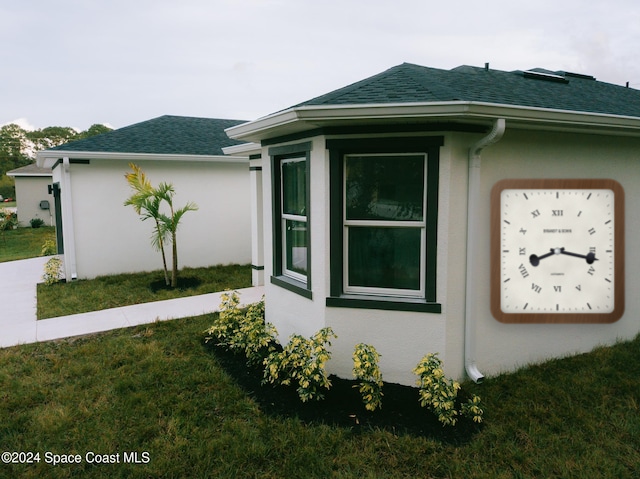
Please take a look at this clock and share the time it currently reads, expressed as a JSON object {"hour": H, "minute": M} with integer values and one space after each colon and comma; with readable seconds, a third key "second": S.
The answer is {"hour": 8, "minute": 17}
